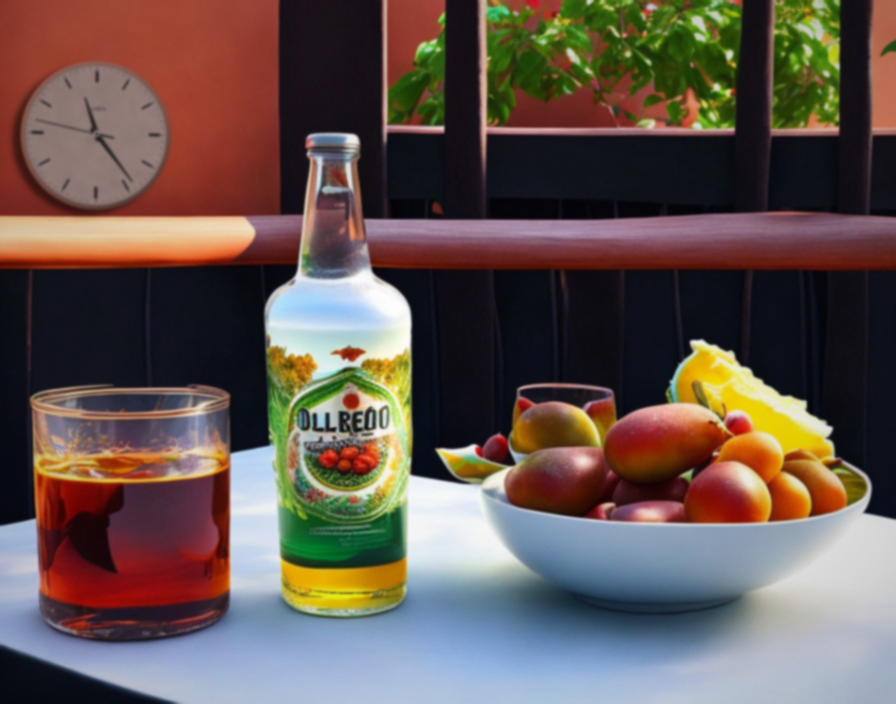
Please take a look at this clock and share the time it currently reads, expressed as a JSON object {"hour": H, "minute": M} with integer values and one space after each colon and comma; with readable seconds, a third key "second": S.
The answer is {"hour": 11, "minute": 23, "second": 47}
